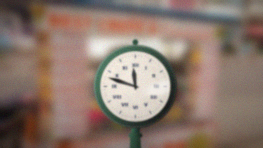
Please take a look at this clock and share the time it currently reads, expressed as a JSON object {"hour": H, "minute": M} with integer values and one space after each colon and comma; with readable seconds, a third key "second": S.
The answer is {"hour": 11, "minute": 48}
